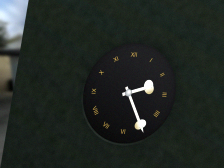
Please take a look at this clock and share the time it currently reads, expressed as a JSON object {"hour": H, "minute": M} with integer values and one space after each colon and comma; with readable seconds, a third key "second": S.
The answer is {"hour": 2, "minute": 25}
